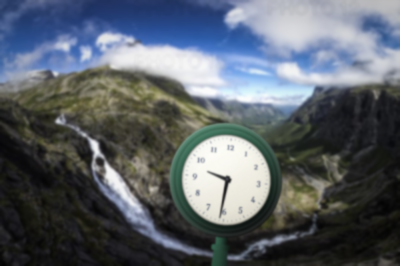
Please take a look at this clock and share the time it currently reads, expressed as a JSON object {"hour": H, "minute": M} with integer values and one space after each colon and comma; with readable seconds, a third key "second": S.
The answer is {"hour": 9, "minute": 31}
